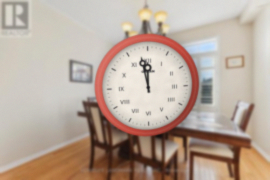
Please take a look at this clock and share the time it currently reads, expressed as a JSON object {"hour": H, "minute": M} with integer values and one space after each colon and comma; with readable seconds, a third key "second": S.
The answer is {"hour": 11, "minute": 58}
